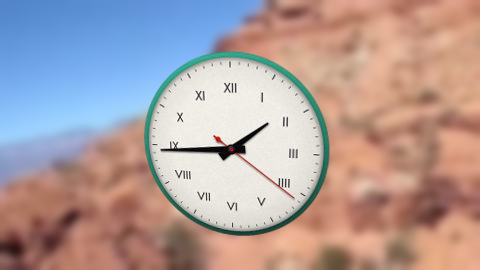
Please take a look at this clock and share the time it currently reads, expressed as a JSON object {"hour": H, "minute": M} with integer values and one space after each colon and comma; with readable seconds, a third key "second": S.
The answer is {"hour": 1, "minute": 44, "second": 21}
